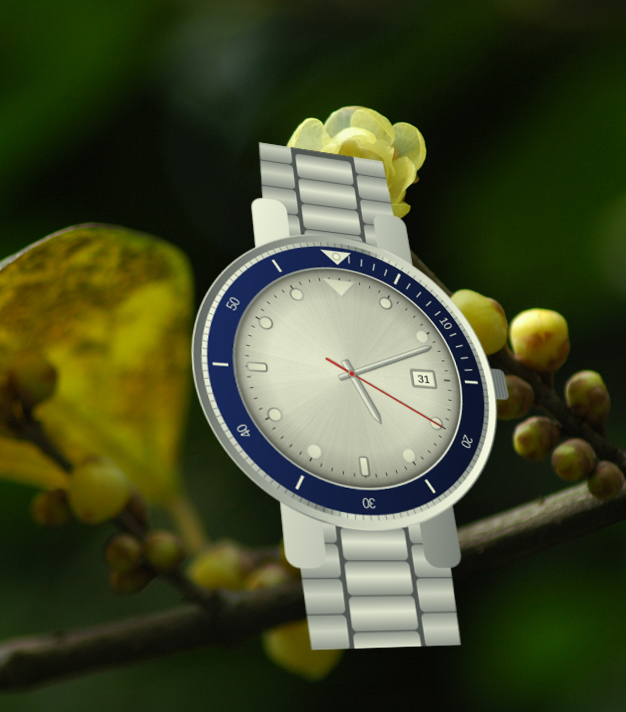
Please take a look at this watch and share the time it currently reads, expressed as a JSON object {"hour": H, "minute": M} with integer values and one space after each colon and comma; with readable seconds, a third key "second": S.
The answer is {"hour": 5, "minute": 11, "second": 20}
